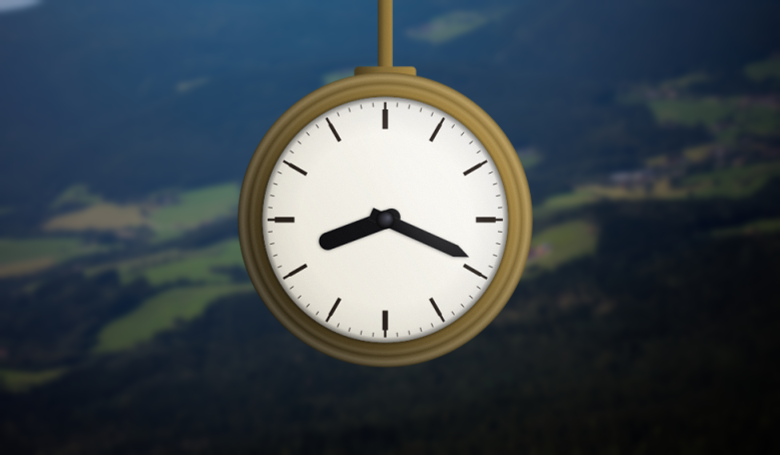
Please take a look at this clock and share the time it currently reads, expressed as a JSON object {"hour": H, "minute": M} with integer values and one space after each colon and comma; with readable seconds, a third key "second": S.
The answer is {"hour": 8, "minute": 19}
